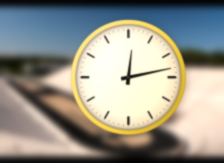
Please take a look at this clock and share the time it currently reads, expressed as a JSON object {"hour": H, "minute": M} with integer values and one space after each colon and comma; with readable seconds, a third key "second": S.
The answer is {"hour": 12, "minute": 13}
